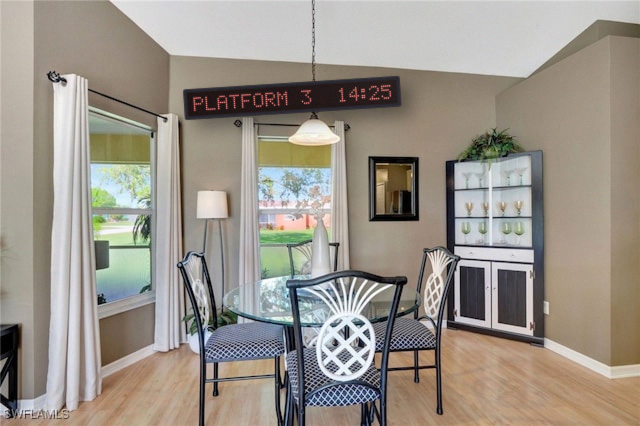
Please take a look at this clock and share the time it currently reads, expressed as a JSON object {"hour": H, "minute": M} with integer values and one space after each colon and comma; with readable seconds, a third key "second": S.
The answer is {"hour": 14, "minute": 25}
